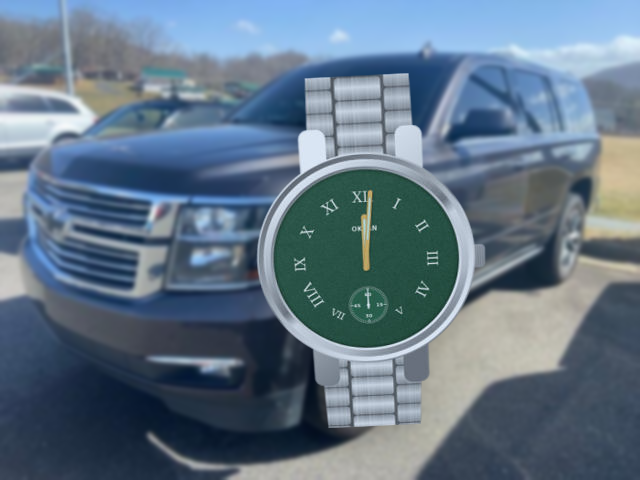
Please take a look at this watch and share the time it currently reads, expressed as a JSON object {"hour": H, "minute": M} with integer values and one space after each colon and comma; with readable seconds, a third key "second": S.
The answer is {"hour": 12, "minute": 1}
